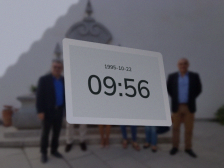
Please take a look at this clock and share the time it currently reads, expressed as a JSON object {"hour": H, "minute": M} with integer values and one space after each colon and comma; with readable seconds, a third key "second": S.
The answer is {"hour": 9, "minute": 56}
